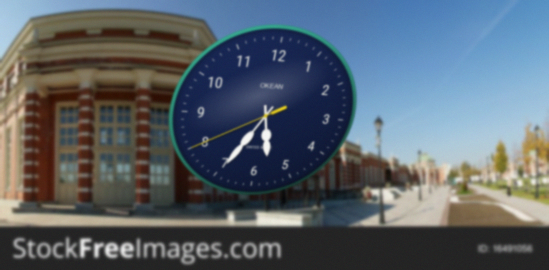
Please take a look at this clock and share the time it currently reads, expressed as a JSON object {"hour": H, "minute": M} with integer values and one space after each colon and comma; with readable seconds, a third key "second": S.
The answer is {"hour": 5, "minute": 34, "second": 40}
